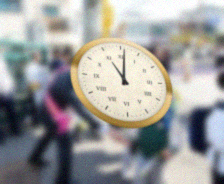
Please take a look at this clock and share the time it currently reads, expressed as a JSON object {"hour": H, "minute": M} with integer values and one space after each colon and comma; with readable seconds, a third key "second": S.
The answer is {"hour": 11, "minute": 1}
